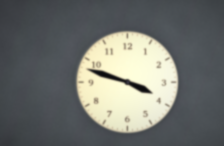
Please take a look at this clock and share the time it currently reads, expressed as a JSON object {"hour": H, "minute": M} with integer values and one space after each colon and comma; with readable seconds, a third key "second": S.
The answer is {"hour": 3, "minute": 48}
